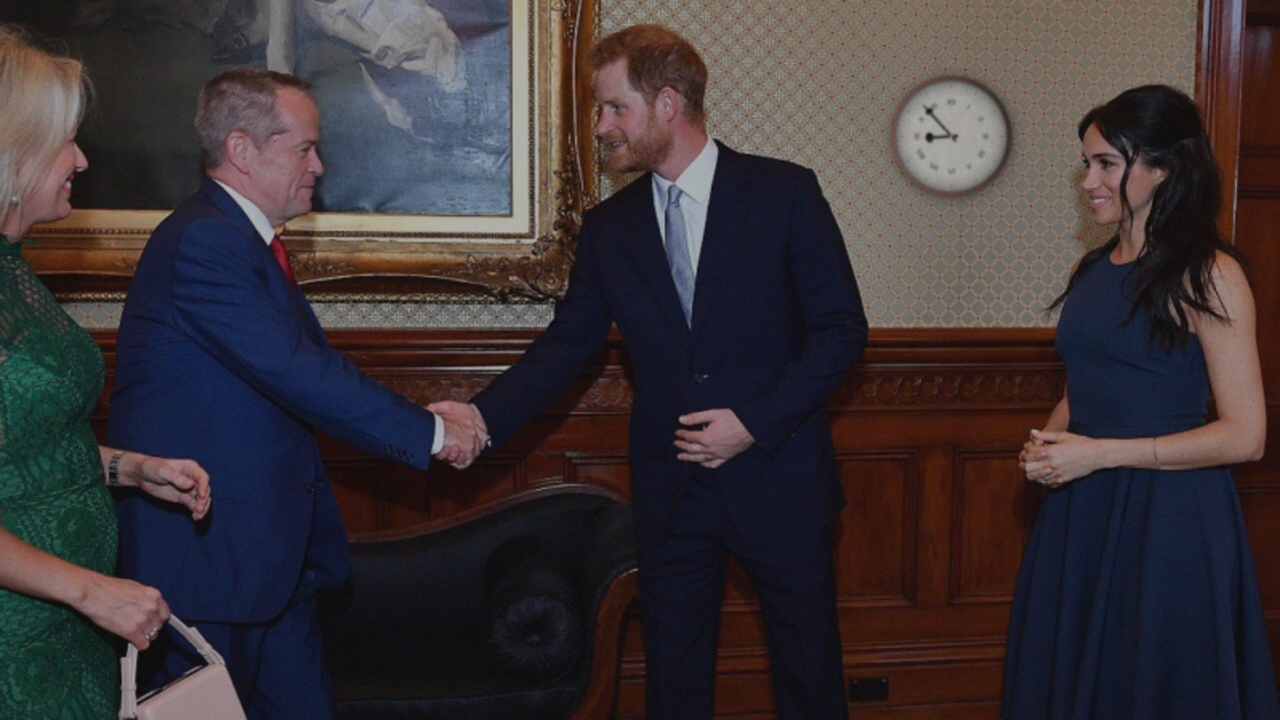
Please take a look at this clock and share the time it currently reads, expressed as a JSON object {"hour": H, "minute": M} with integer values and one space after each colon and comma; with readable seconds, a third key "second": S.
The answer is {"hour": 8, "minute": 53}
